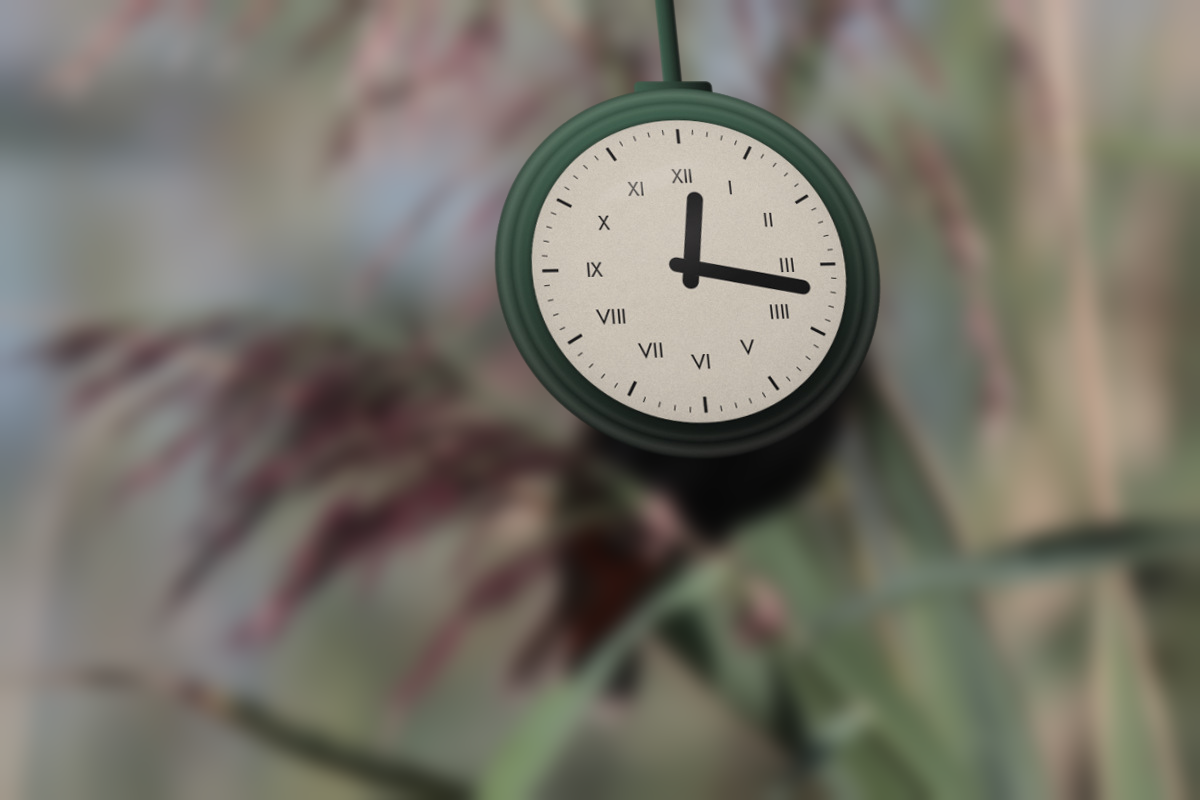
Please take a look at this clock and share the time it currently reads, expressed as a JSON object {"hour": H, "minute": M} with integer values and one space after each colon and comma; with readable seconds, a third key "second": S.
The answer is {"hour": 12, "minute": 17}
